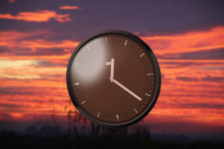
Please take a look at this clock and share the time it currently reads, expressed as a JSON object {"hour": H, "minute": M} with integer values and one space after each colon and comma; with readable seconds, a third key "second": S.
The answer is {"hour": 12, "minute": 22}
